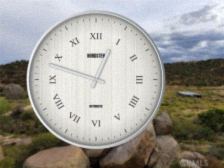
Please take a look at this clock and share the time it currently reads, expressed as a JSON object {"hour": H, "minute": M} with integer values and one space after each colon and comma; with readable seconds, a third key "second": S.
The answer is {"hour": 12, "minute": 48}
